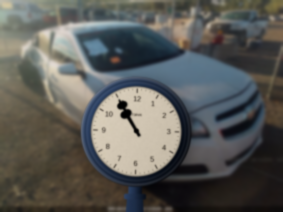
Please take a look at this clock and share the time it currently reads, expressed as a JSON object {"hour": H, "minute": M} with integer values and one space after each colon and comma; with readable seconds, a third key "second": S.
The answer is {"hour": 10, "minute": 55}
